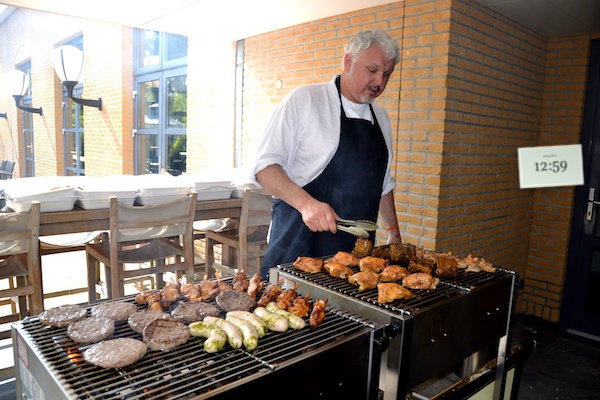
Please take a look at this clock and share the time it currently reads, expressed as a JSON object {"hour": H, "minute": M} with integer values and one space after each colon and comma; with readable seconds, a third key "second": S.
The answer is {"hour": 12, "minute": 59}
